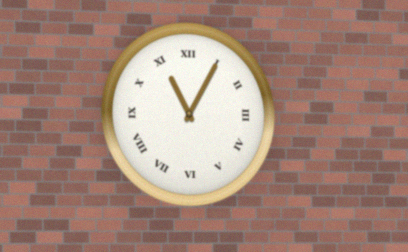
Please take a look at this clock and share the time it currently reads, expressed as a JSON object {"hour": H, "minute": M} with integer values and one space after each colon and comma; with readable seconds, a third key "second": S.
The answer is {"hour": 11, "minute": 5}
